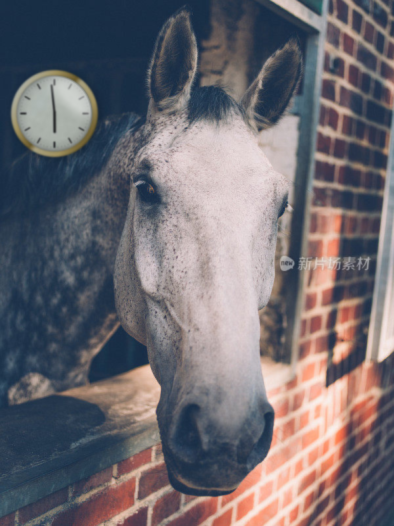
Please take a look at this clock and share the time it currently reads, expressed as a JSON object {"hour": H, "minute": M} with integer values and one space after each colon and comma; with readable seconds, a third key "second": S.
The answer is {"hour": 5, "minute": 59}
